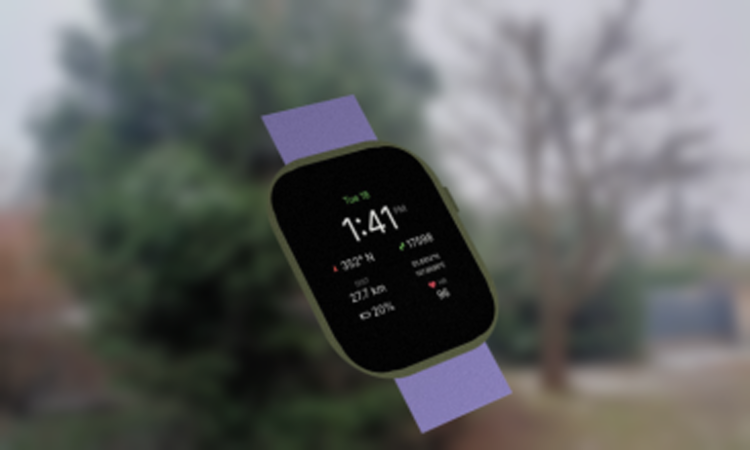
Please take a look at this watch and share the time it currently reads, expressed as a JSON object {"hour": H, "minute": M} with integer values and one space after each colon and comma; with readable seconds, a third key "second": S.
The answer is {"hour": 1, "minute": 41}
